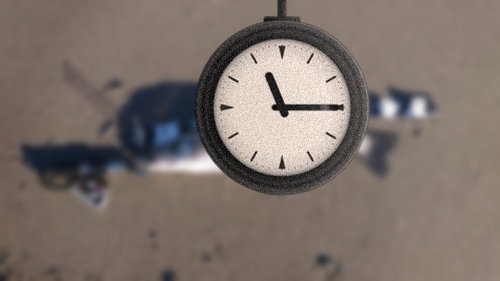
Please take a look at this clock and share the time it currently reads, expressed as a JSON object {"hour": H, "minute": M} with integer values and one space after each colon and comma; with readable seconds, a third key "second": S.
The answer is {"hour": 11, "minute": 15}
